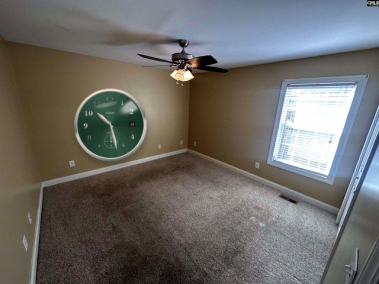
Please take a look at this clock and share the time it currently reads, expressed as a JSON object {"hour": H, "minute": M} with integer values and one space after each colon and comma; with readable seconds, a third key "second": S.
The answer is {"hour": 10, "minute": 28}
